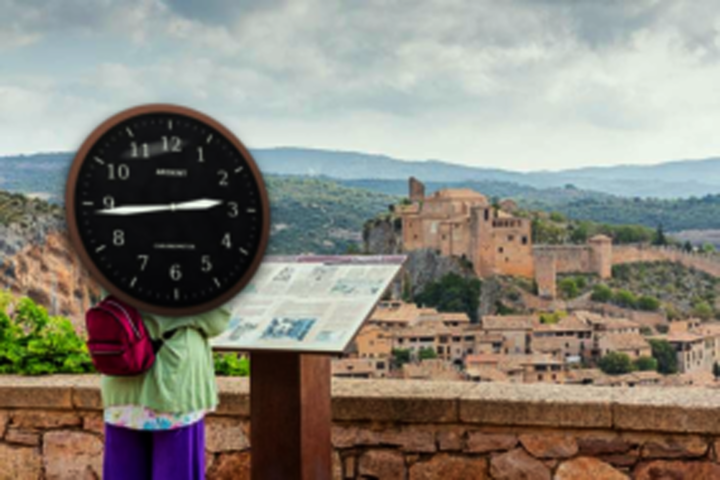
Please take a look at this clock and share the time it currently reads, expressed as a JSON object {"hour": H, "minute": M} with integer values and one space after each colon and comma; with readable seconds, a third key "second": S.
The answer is {"hour": 2, "minute": 44}
